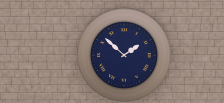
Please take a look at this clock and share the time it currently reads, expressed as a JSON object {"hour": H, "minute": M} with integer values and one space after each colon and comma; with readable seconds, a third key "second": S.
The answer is {"hour": 1, "minute": 52}
